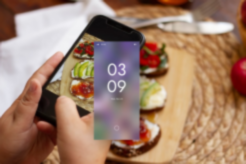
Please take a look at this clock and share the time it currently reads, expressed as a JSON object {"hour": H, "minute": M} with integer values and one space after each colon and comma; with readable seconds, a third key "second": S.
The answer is {"hour": 3, "minute": 9}
